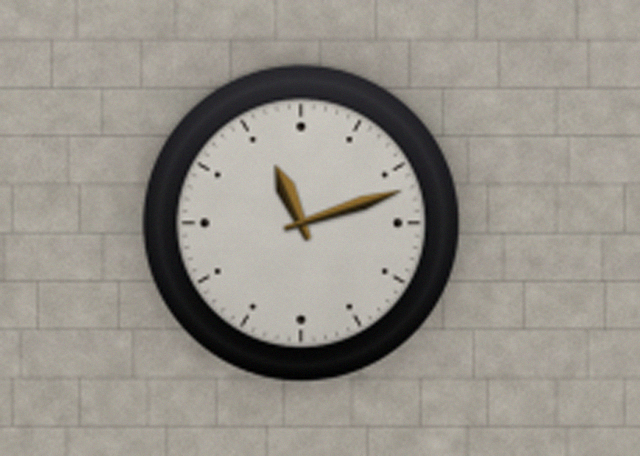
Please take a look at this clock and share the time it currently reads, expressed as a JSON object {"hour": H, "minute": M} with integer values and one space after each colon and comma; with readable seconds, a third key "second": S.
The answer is {"hour": 11, "minute": 12}
